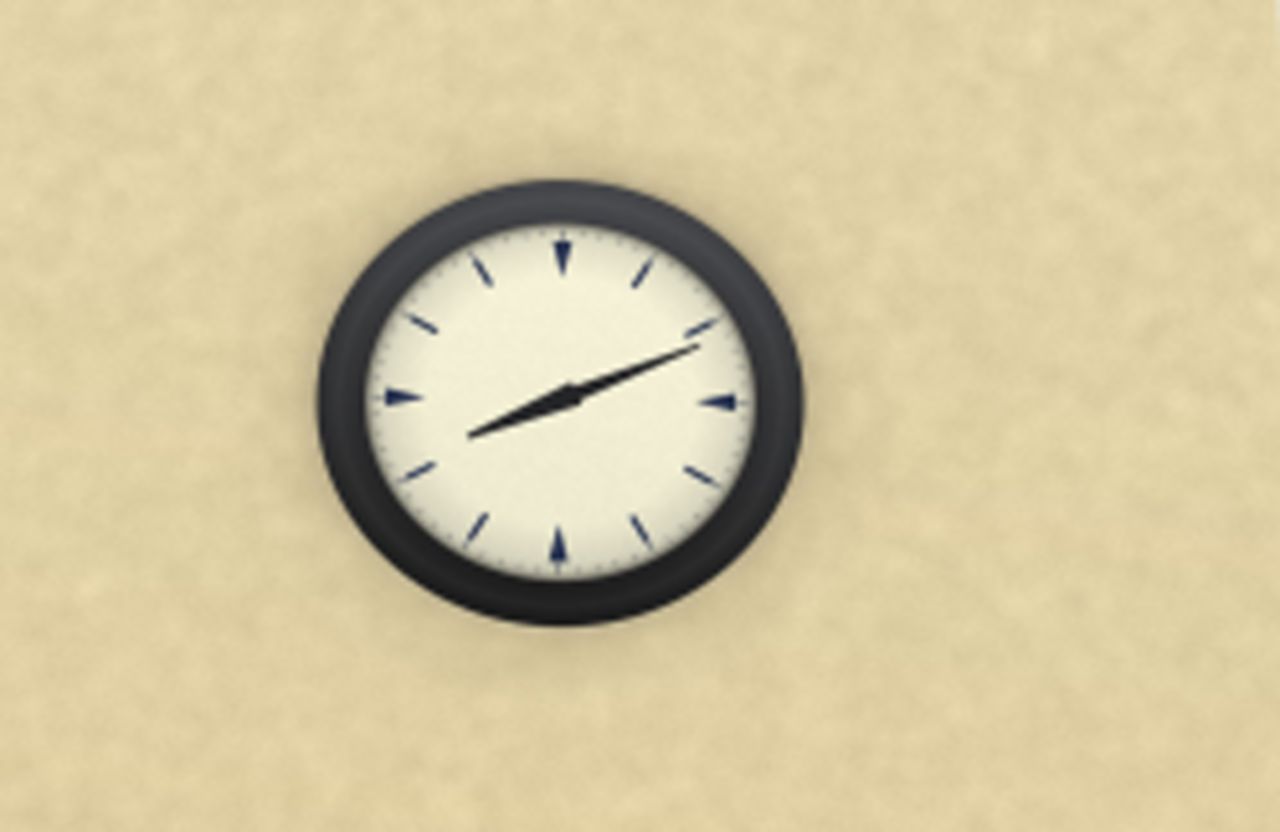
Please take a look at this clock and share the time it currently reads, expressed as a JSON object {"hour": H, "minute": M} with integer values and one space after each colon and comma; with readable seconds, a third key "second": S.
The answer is {"hour": 8, "minute": 11}
